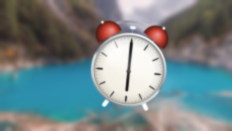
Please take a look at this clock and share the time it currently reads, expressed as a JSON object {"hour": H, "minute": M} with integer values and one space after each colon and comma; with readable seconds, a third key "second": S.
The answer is {"hour": 6, "minute": 0}
